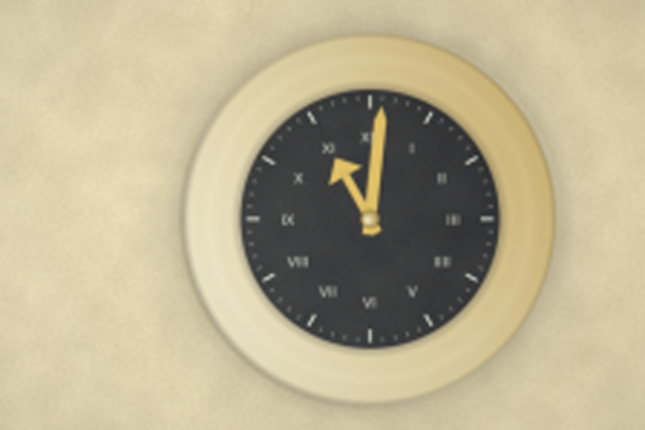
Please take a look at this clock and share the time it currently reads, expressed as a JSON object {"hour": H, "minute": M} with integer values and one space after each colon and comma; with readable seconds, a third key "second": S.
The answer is {"hour": 11, "minute": 1}
